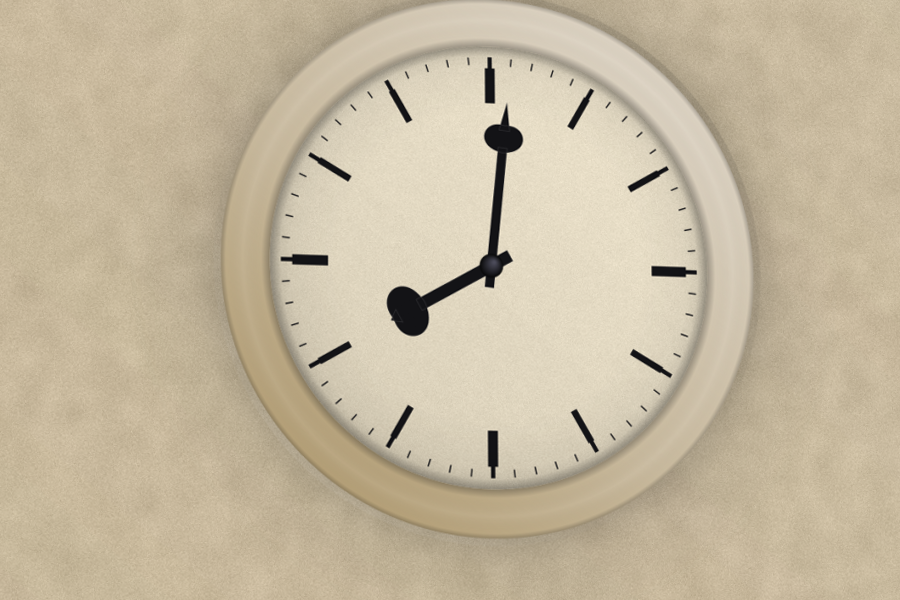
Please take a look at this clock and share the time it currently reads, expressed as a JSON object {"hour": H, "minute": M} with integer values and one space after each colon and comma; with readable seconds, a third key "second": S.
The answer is {"hour": 8, "minute": 1}
